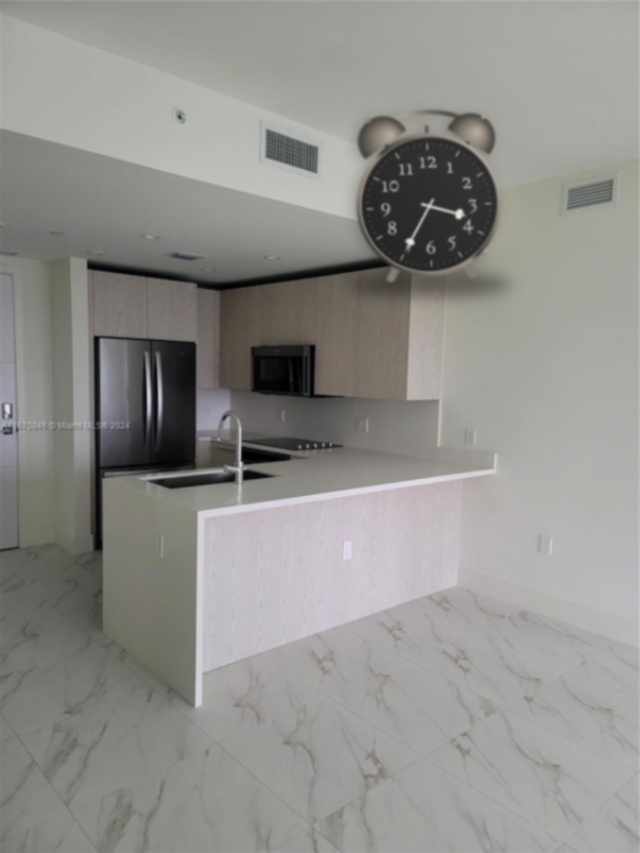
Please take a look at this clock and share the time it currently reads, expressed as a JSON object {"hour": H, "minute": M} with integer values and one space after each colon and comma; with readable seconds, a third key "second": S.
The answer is {"hour": 3, "minute": 35}
